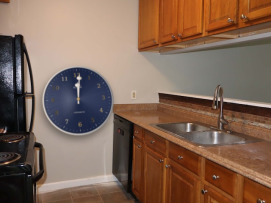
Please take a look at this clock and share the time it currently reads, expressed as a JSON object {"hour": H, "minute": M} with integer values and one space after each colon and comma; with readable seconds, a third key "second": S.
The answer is {"hour": 12, "minute": 1}
